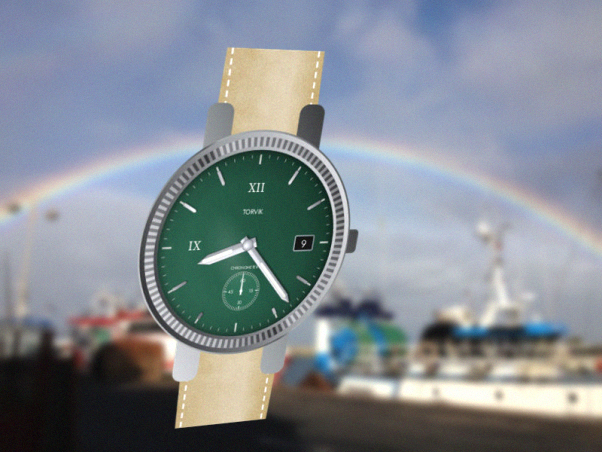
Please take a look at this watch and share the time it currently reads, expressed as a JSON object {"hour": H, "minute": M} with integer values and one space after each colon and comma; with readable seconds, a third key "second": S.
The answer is {"hour": 8, "minute": 23}
